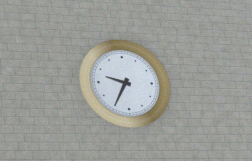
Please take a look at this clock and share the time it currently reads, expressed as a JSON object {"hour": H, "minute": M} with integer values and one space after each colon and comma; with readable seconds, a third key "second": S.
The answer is {"hour": 9, "minute": 35}
